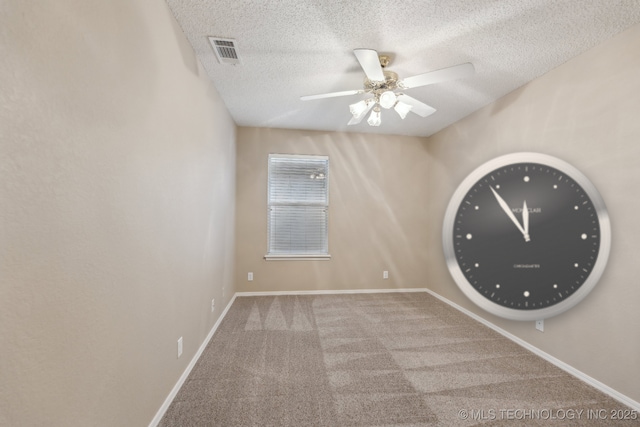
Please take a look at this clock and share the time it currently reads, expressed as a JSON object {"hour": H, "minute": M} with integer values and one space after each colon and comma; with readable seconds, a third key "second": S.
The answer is {"hour": 11, "minute": 54}
